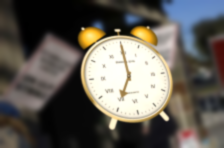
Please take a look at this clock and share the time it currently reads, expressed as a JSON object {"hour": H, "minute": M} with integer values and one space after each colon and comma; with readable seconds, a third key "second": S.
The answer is {"hour": 7, "minute": 0}
